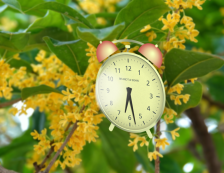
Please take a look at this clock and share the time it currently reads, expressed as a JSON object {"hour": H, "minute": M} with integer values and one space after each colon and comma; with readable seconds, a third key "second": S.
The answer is {"hour": 6, "minute": 28}
